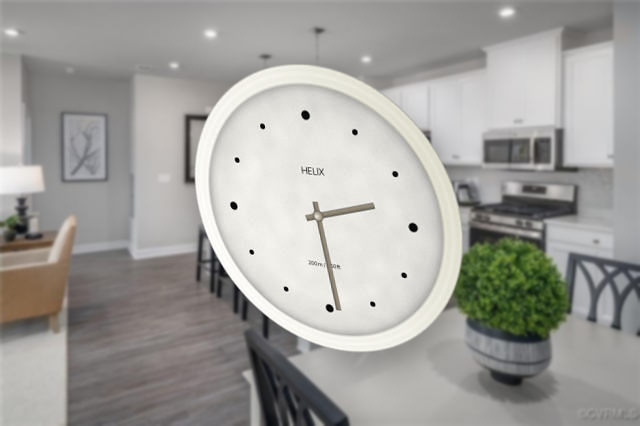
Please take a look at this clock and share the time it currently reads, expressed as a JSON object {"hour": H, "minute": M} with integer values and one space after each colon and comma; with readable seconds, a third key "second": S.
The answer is {"hour": 2, "minute": 29}
